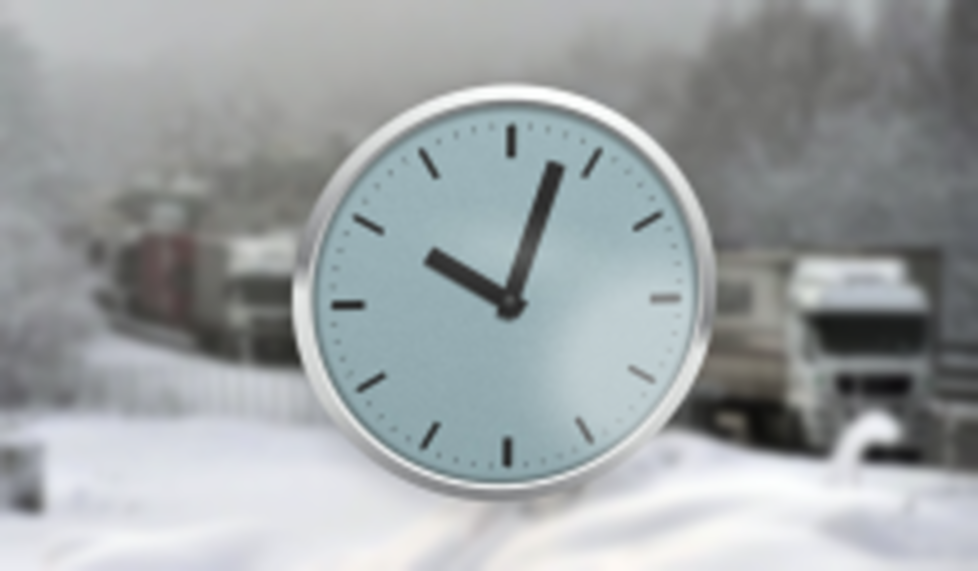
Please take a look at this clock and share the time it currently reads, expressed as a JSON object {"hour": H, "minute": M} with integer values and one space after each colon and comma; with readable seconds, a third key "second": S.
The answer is {"hour": 10, "minute": 3}
